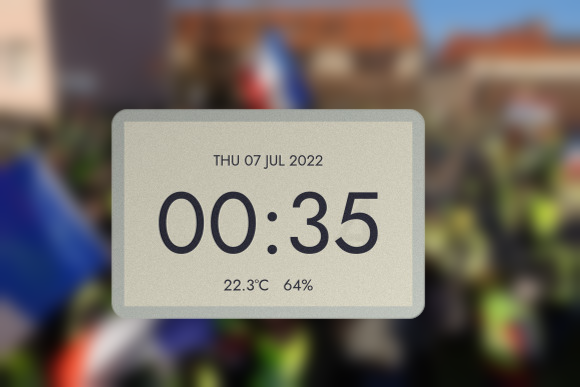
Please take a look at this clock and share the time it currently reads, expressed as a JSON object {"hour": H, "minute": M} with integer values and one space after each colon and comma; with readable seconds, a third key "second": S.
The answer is {"hour": 0, "minute": 35}
